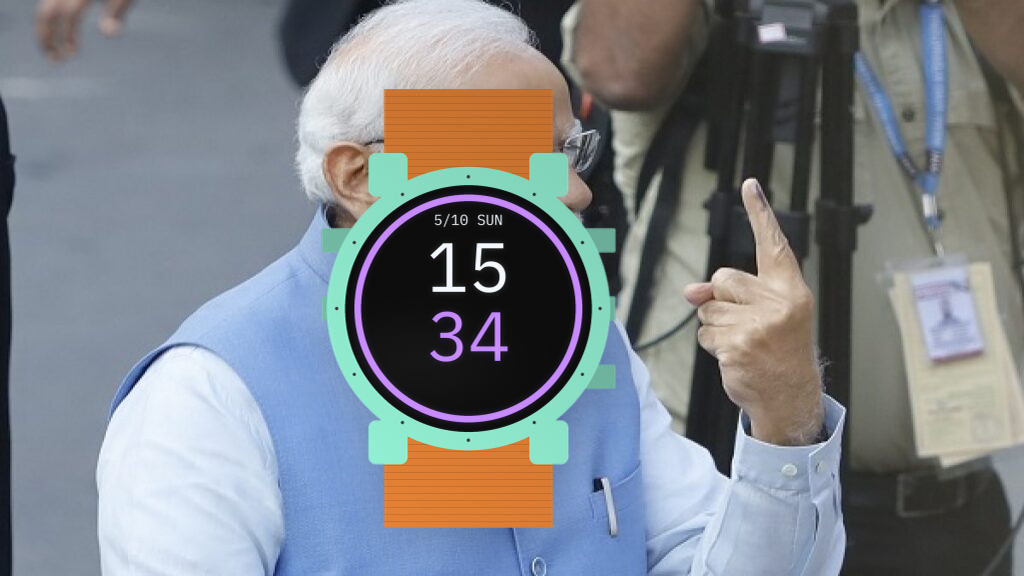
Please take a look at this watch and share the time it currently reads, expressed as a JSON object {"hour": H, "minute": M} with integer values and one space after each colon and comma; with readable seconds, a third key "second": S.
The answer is {"hour": 15, "minute": 34}
